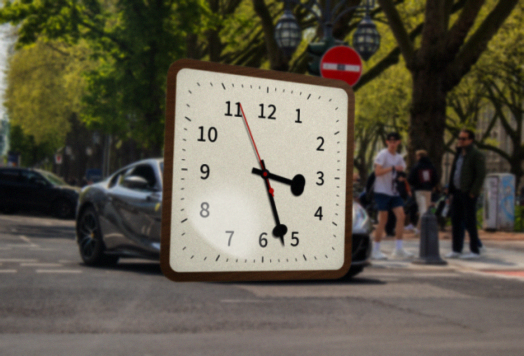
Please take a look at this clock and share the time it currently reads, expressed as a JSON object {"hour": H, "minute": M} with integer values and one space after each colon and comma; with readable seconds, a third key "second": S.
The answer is {"hour": 3, "minute": 26, "second": 56}
